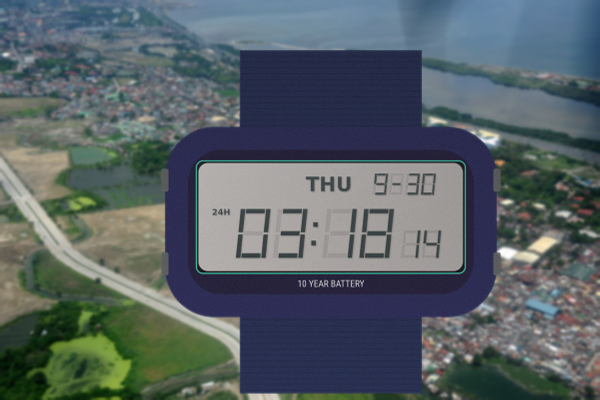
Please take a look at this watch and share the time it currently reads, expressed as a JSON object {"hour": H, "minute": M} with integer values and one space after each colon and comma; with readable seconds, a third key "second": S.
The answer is {"hour": 3, "minute": 18, "second": 14}
